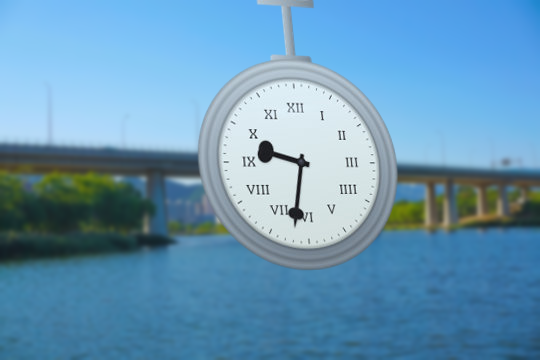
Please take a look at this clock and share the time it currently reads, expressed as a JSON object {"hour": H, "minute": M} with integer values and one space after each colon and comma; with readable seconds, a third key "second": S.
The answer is {"hour": 9, "minute": 32}
